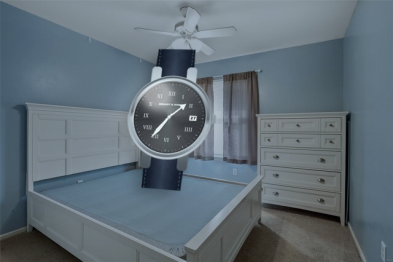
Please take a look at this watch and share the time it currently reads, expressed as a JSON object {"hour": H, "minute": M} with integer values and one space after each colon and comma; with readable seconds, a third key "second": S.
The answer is {"hour": 1, "minute": 36}
